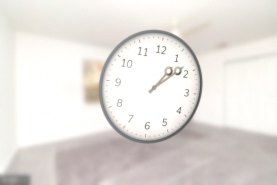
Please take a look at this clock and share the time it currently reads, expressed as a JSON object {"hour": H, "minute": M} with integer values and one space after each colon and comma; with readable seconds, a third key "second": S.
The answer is {"hour": 1, "minute": 8}
